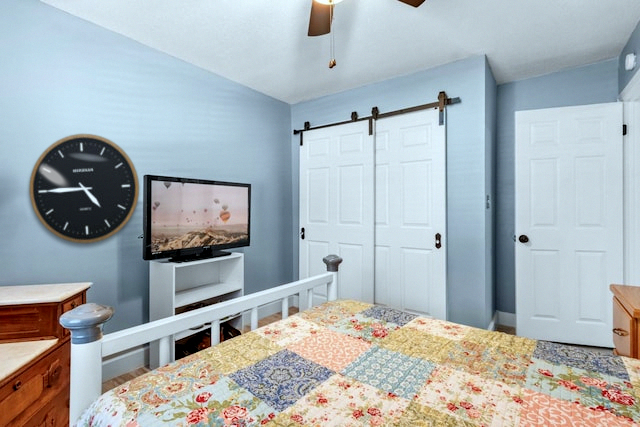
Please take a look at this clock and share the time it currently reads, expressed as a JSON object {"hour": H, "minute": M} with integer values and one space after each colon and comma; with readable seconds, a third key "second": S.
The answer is {"hour": 4, "minute": 45}
